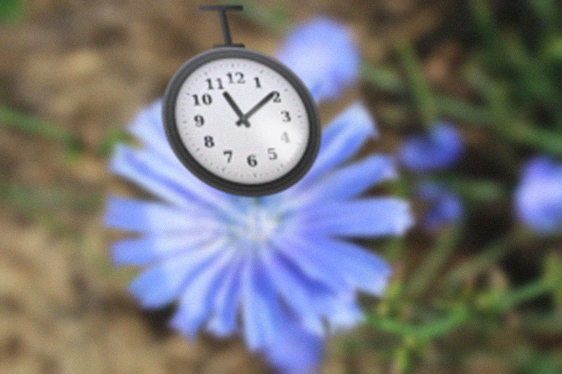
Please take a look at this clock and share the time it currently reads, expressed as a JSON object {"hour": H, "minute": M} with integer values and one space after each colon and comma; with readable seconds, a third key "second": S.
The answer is {"hour": 11, "minute": 9}
